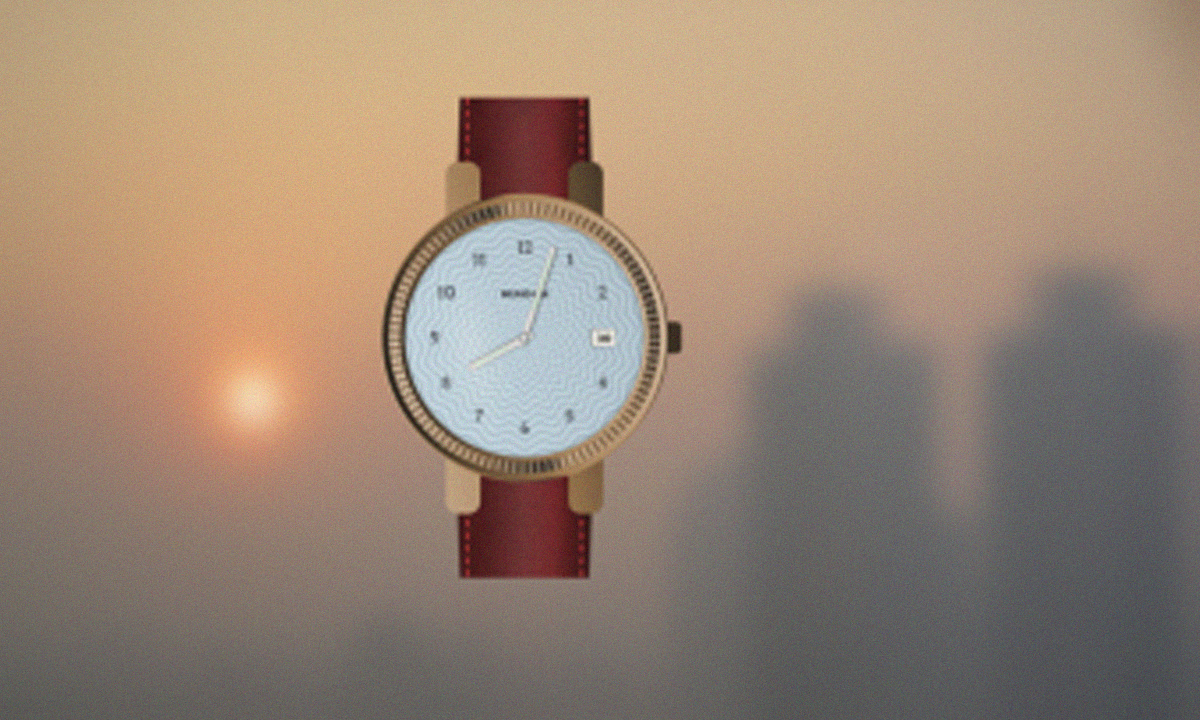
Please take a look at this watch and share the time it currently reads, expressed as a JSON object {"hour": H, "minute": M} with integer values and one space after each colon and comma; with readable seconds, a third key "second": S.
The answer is {"hour": 8, "minute": 3}
